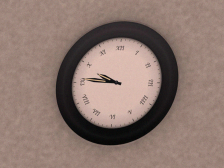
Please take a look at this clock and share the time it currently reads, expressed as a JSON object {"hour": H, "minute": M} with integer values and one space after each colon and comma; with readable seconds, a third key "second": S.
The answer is {"hour": 9, "minute": 46}
